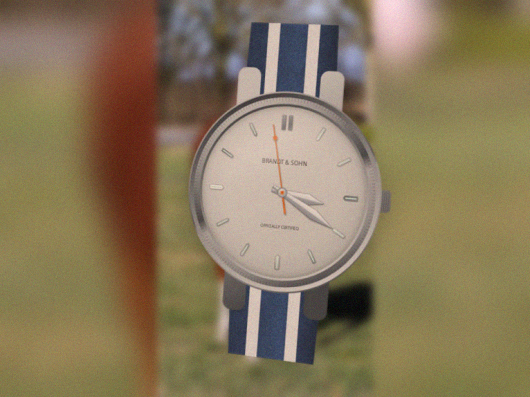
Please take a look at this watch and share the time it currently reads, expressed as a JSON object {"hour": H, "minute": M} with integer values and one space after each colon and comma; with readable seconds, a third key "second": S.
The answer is {"hour": 3, "minute": 19, "second": 58}
